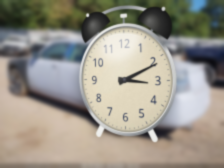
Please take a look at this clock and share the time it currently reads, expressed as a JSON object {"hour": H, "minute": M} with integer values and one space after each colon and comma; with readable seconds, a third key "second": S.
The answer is {"hour": 3, "minute": 11}
